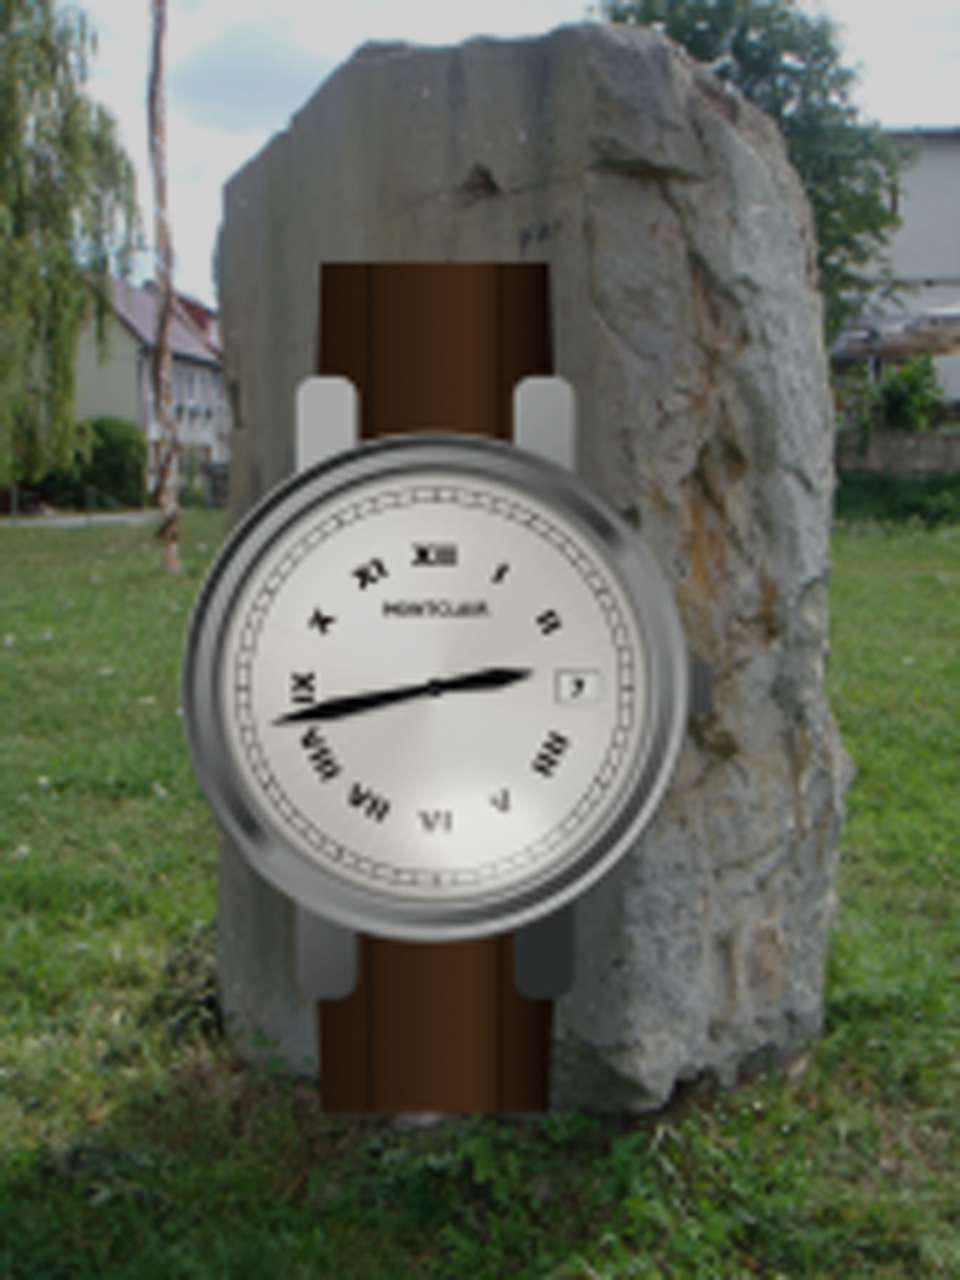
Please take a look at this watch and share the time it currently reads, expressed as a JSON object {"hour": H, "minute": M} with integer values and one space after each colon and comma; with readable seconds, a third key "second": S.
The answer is {"hour": 2, "minute": 43}
